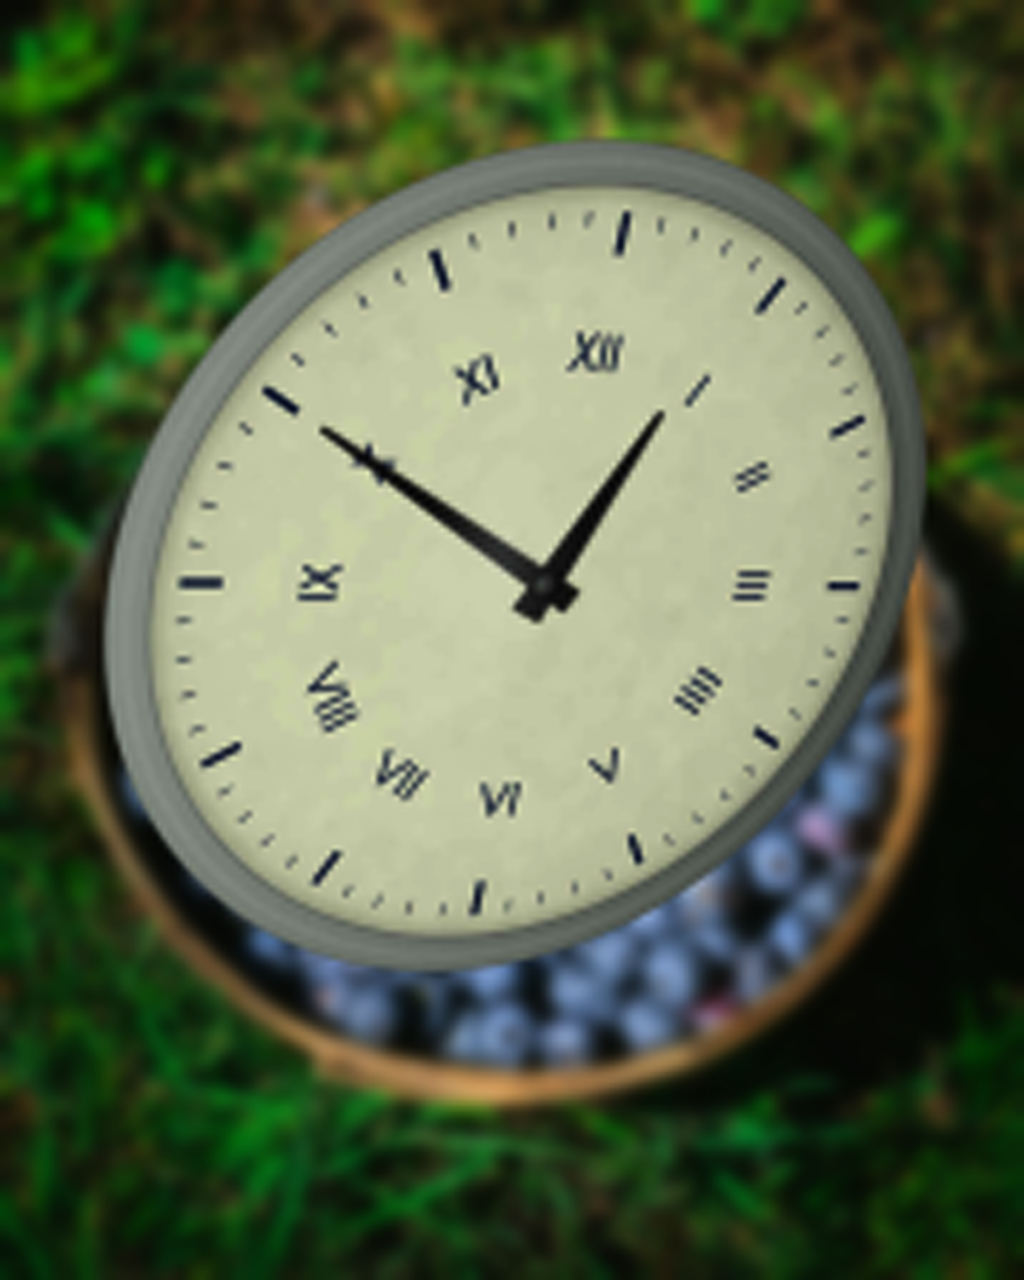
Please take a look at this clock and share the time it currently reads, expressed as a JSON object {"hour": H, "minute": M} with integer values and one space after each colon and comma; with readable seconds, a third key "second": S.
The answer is {"hour": 12, "minute": 50}
